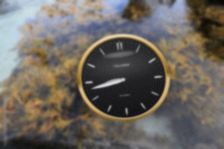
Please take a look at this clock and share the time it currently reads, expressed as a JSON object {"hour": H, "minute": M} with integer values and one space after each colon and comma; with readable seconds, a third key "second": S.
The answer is {"hour": 8, "minute": 43}
